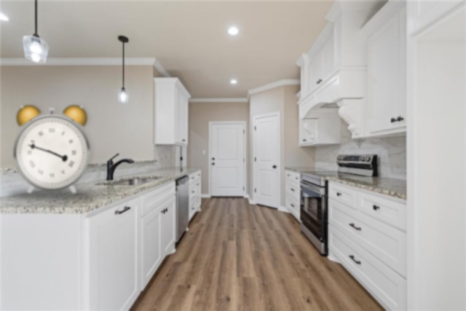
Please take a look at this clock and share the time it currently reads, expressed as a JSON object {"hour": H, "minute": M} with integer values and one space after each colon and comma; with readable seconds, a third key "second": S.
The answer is {"hour": 3, "minute": 48}
